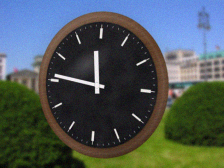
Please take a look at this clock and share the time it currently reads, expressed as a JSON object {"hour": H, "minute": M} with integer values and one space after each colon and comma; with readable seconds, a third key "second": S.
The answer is {"hour": 11, "minute": 46}
